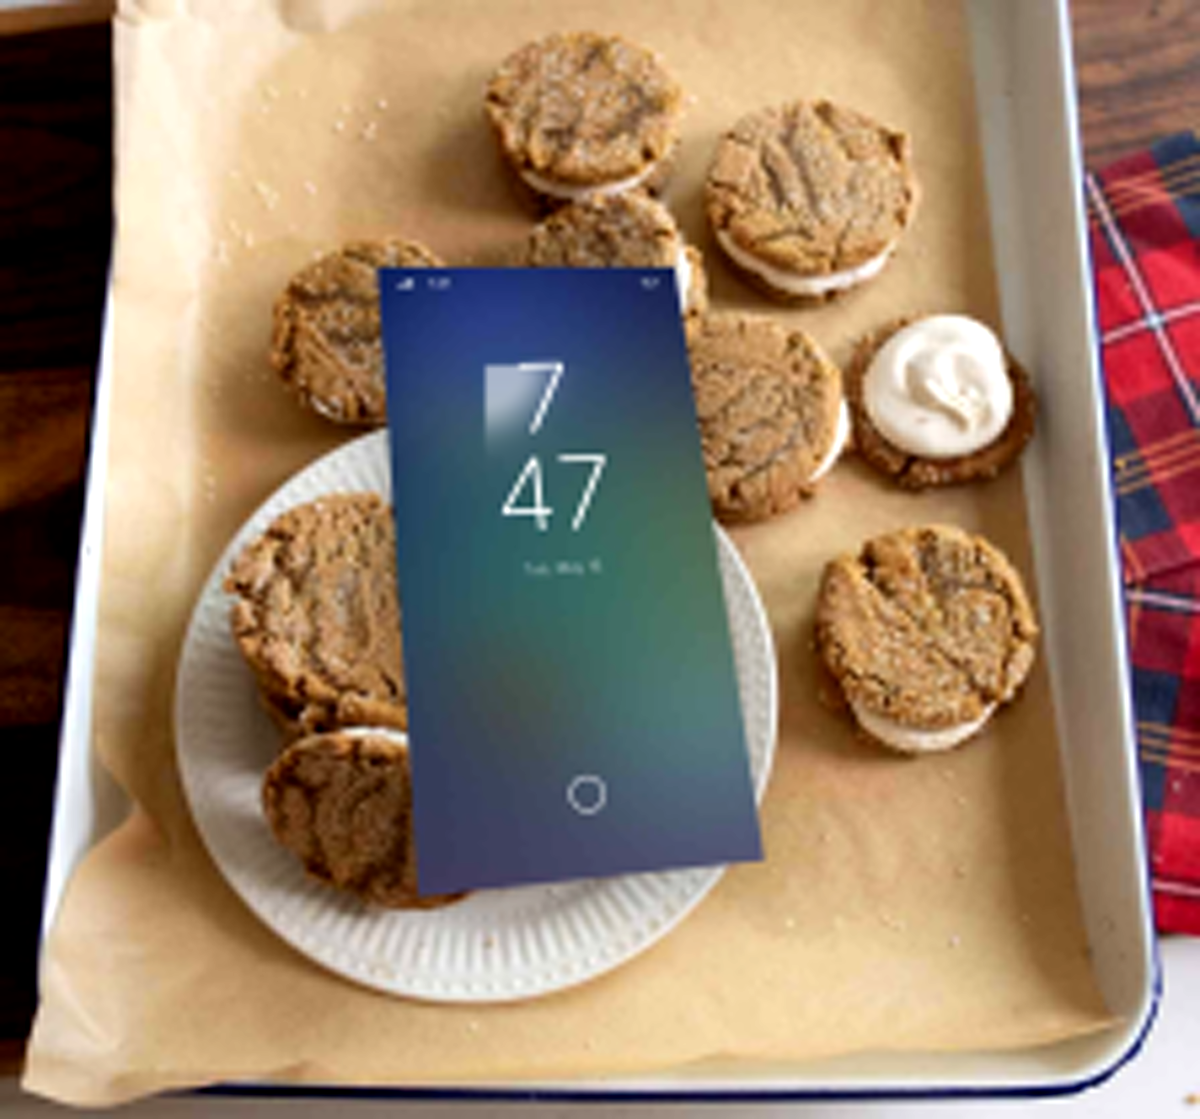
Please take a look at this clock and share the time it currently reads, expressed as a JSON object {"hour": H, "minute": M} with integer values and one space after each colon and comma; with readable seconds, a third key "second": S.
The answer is {"hour": 7, "minute": 47}
